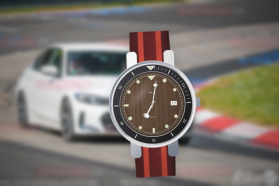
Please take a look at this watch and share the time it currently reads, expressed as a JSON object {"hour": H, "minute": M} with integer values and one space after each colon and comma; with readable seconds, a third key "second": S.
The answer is {"hour": 7, "minute": 2}
